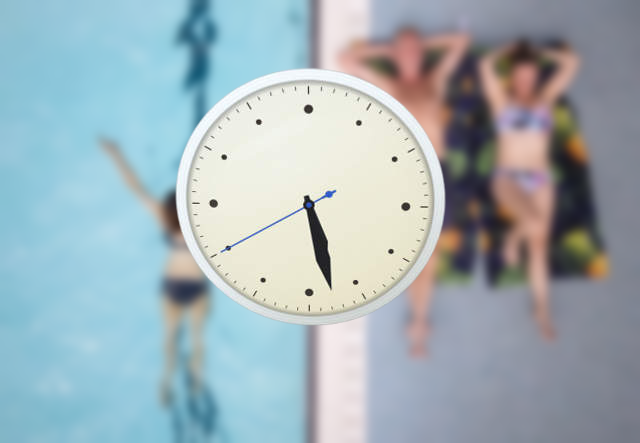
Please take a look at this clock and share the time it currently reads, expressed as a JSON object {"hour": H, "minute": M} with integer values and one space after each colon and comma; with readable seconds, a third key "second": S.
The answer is {"hour": 5, "minute": 27, "second": 40}
